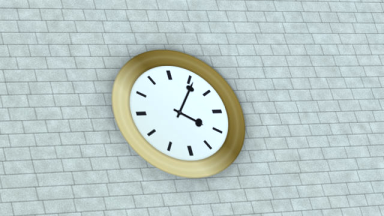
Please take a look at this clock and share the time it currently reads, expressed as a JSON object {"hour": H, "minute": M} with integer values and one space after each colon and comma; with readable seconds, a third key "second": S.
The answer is {"hour": 4, "minute": 6}
